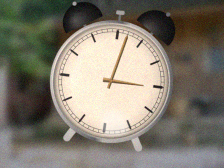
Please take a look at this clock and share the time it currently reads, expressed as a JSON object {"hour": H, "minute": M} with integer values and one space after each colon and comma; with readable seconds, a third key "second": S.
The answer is {"hour": 3, "minute": 2}
